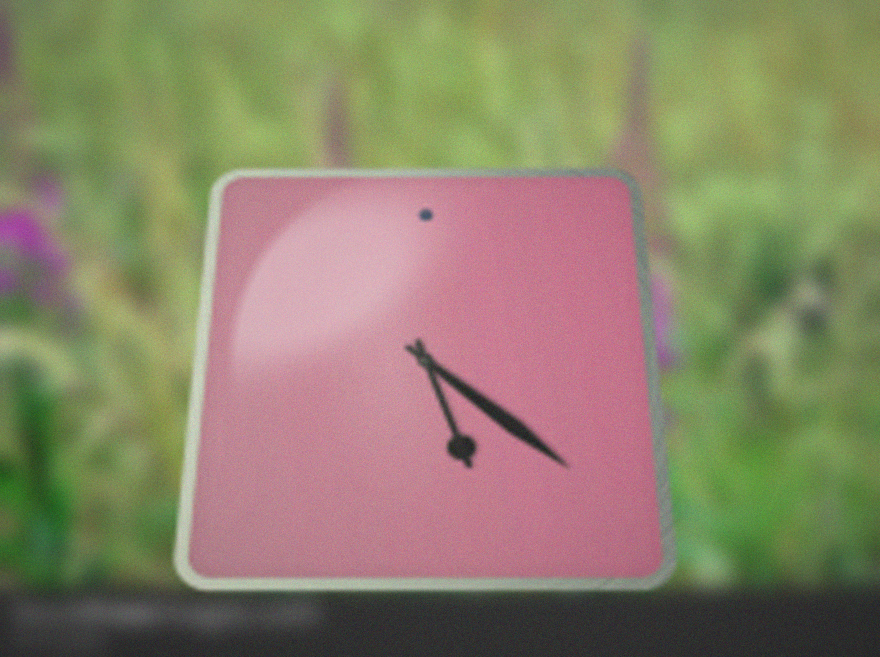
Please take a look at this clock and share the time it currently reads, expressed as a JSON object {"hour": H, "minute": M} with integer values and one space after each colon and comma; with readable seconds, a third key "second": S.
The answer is {"hour": 5, "minute": 22}
